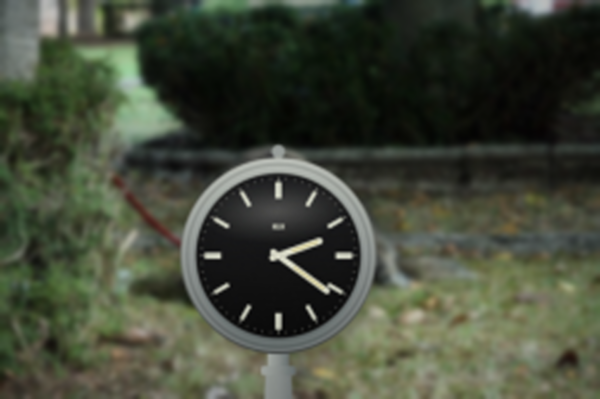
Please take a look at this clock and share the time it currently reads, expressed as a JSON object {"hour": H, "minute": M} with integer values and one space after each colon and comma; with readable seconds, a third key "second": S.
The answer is {"hour": 2, "minute": 21}
